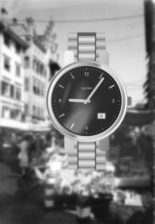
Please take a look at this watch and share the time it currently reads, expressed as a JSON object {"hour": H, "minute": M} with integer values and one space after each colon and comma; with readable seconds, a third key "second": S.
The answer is {"hour": 9, "minute": 6}
